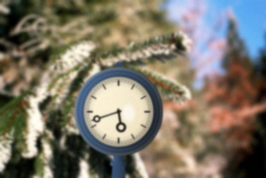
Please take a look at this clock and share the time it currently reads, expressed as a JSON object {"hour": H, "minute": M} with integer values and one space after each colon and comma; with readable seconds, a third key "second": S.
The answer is {"hour": 5, "minute": 42}
